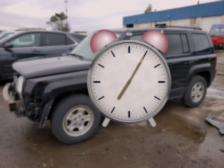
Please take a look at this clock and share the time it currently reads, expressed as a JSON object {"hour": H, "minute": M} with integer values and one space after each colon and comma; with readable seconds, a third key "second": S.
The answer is {"hour": 7, "minute": 5}
